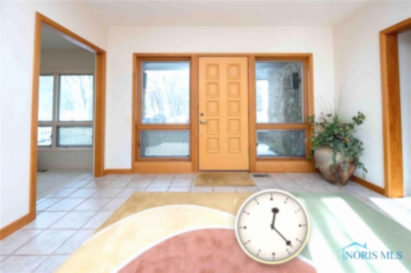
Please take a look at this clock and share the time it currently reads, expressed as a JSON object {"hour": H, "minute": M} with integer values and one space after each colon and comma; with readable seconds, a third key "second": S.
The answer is {"hour": 12, "minute": 23}
